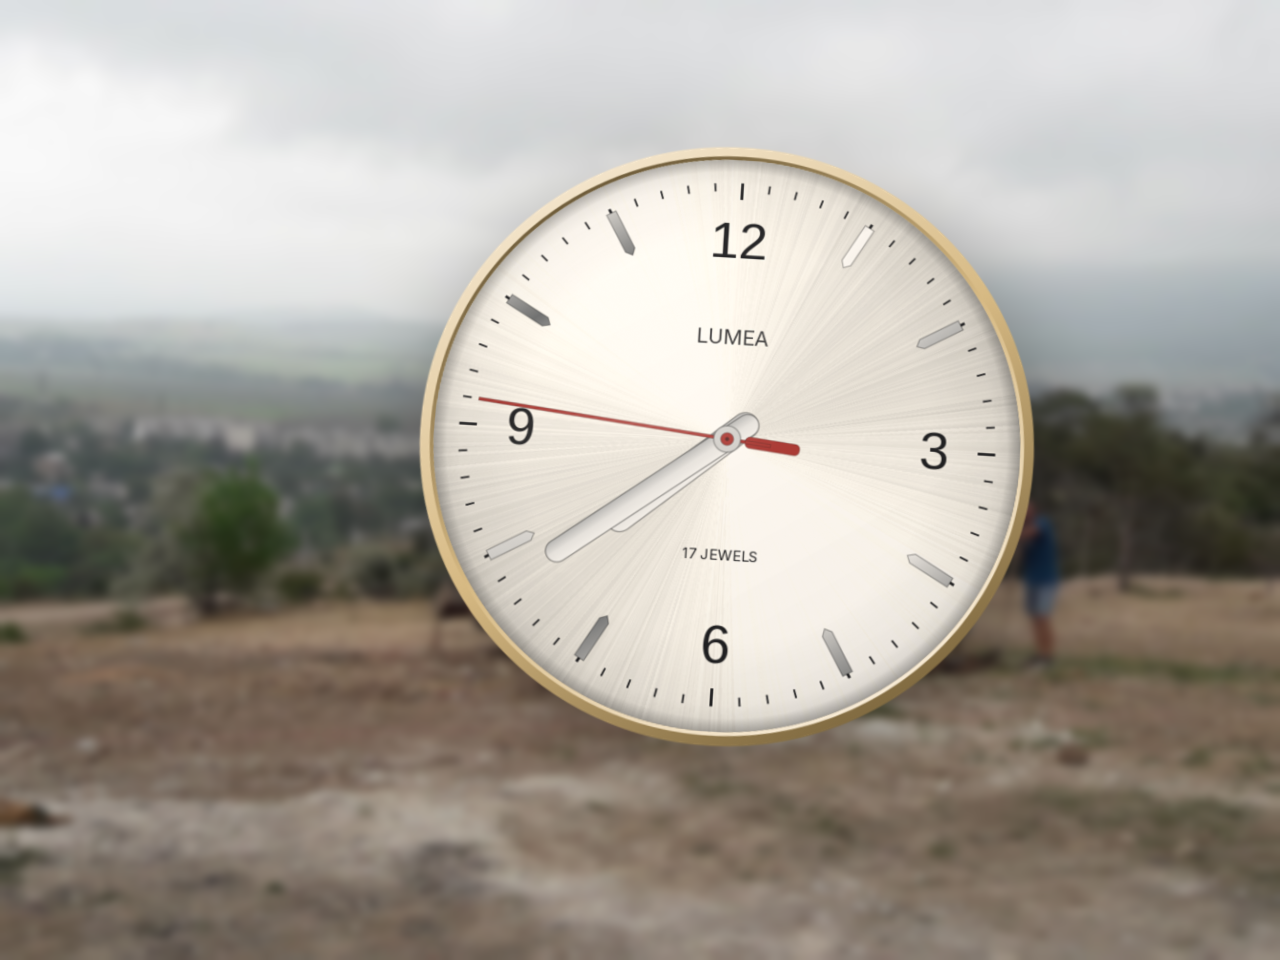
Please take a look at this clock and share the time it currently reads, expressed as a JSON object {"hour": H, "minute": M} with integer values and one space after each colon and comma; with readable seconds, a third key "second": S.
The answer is {"hour": 7, "minute": 38, "second": 46}
